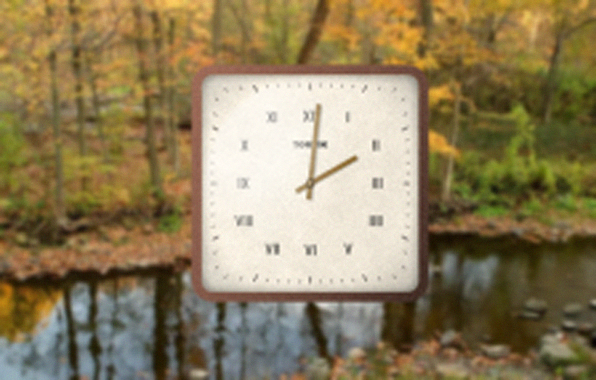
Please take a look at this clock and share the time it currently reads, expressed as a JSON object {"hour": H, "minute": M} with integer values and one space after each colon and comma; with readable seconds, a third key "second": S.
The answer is {"hour": 2, "minute": 1}
